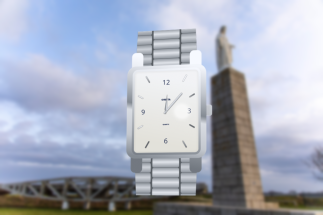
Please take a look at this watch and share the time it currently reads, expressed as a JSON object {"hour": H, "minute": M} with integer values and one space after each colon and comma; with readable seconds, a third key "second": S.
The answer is {"hour": 12, "minute": 7}
